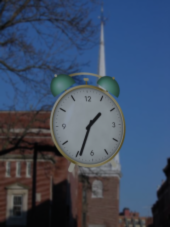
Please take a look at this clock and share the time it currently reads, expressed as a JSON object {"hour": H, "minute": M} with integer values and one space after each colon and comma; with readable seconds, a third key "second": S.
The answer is {"hour": 1, "minute": 34}
